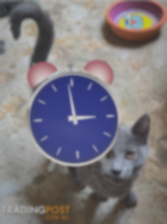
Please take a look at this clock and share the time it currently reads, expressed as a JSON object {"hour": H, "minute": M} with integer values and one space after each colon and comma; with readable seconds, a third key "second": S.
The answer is {"hour": 2, "minute": 59}
